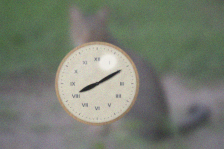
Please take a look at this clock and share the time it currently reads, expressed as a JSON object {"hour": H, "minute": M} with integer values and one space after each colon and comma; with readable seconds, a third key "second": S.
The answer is {"hour": 8, "minute": 10}
